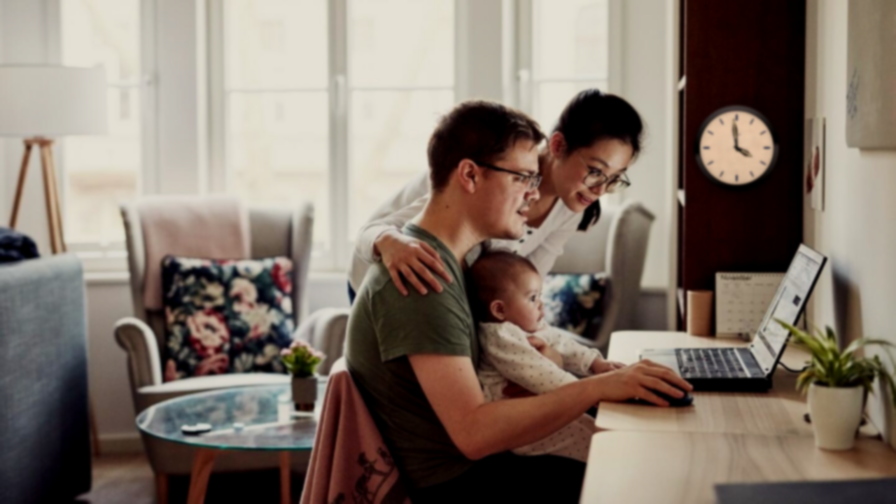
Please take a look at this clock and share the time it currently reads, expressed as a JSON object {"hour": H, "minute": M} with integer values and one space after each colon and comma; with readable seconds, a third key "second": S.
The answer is {"hour": 3, "minute": 59}
